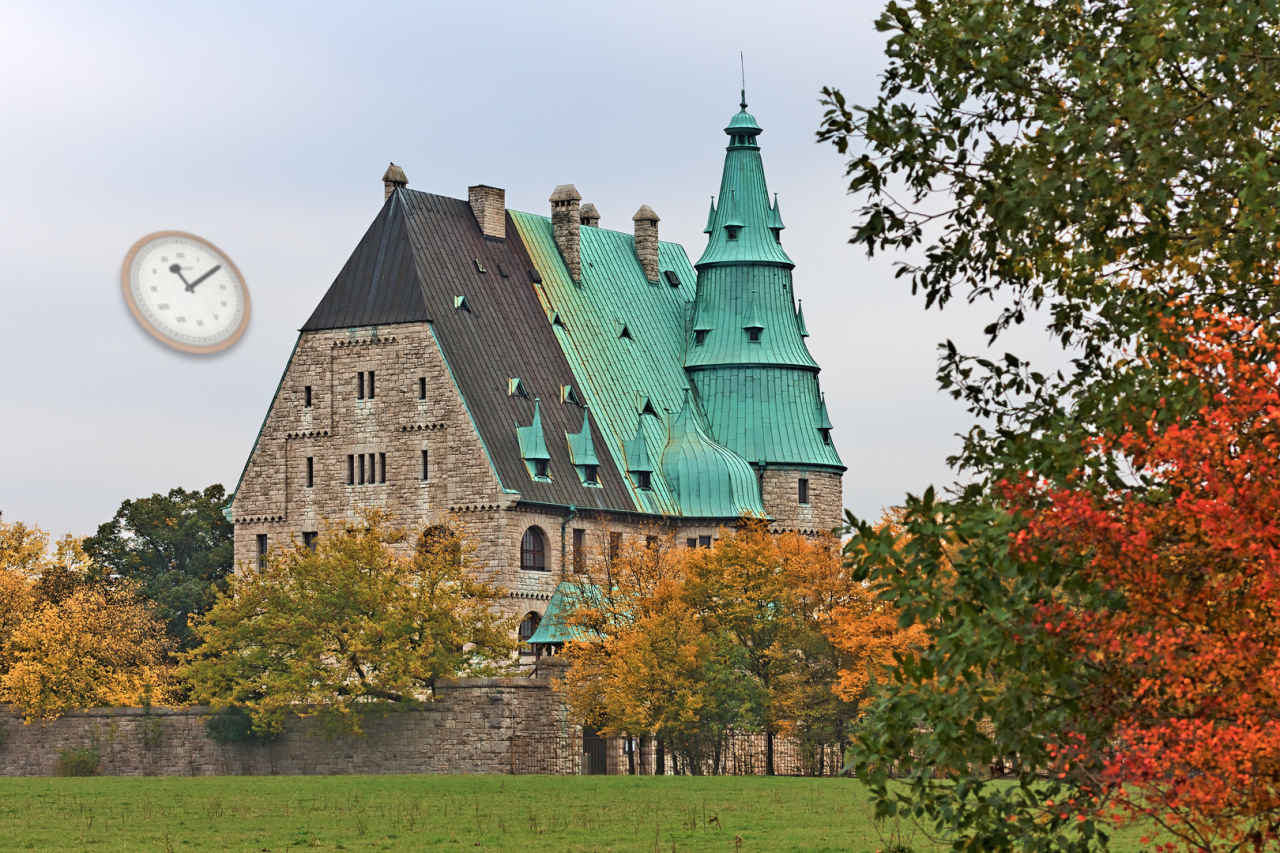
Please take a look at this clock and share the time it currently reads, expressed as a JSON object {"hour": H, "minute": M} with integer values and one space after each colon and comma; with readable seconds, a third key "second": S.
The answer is {"hour": 11, "minute": 10}
